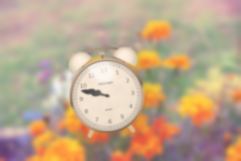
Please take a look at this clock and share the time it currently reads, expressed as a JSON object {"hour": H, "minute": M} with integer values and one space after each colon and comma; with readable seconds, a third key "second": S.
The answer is {"hour": 9, "minute": 48}
